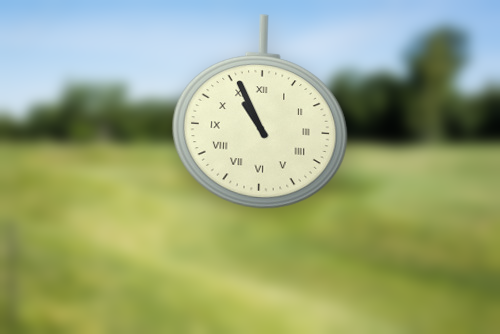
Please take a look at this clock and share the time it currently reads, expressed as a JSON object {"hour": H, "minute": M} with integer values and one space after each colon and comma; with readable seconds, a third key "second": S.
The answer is {"hour": 10, "minute": 56}
